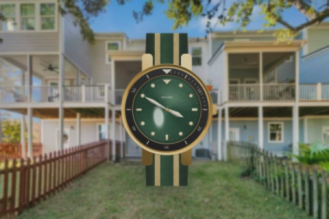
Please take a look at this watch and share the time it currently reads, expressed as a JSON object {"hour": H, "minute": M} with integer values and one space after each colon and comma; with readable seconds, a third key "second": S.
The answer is {"hour": 3, "minute": 50}
